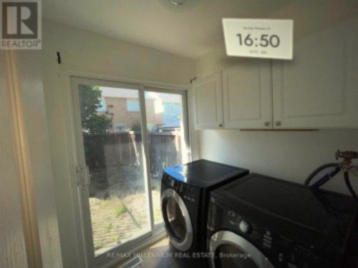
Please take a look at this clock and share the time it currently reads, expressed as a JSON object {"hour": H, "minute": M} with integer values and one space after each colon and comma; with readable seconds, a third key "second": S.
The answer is {"hour": 16, "minute": 50}
